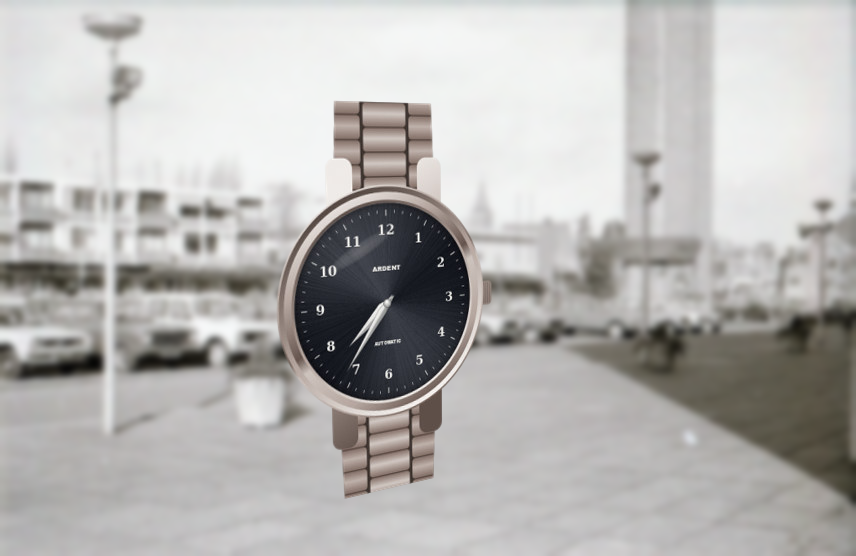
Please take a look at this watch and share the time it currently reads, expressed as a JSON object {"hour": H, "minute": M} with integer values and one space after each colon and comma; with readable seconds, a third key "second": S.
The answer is {"hour": 7, "minute": 36}
